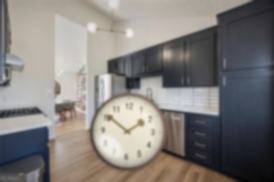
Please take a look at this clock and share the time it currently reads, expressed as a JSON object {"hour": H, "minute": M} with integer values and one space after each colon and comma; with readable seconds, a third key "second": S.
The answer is {"hour": 1, "minute": 51}
